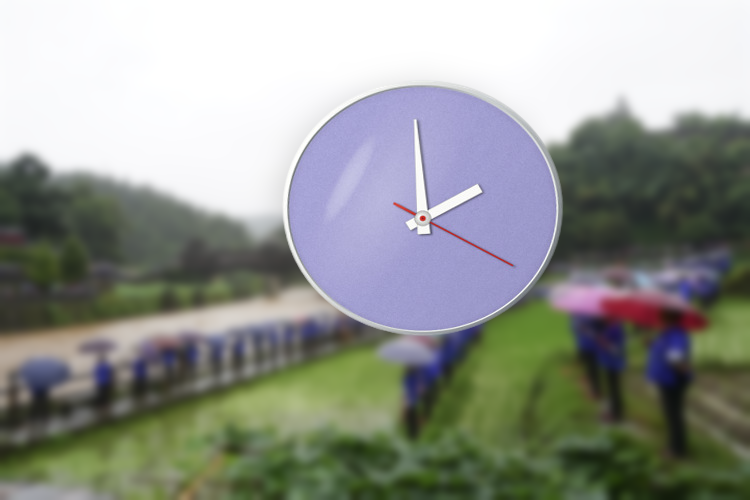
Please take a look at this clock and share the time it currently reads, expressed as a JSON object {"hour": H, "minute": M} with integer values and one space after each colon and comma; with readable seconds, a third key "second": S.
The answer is {"hour": 1, "minute": 59, "second": 20}
